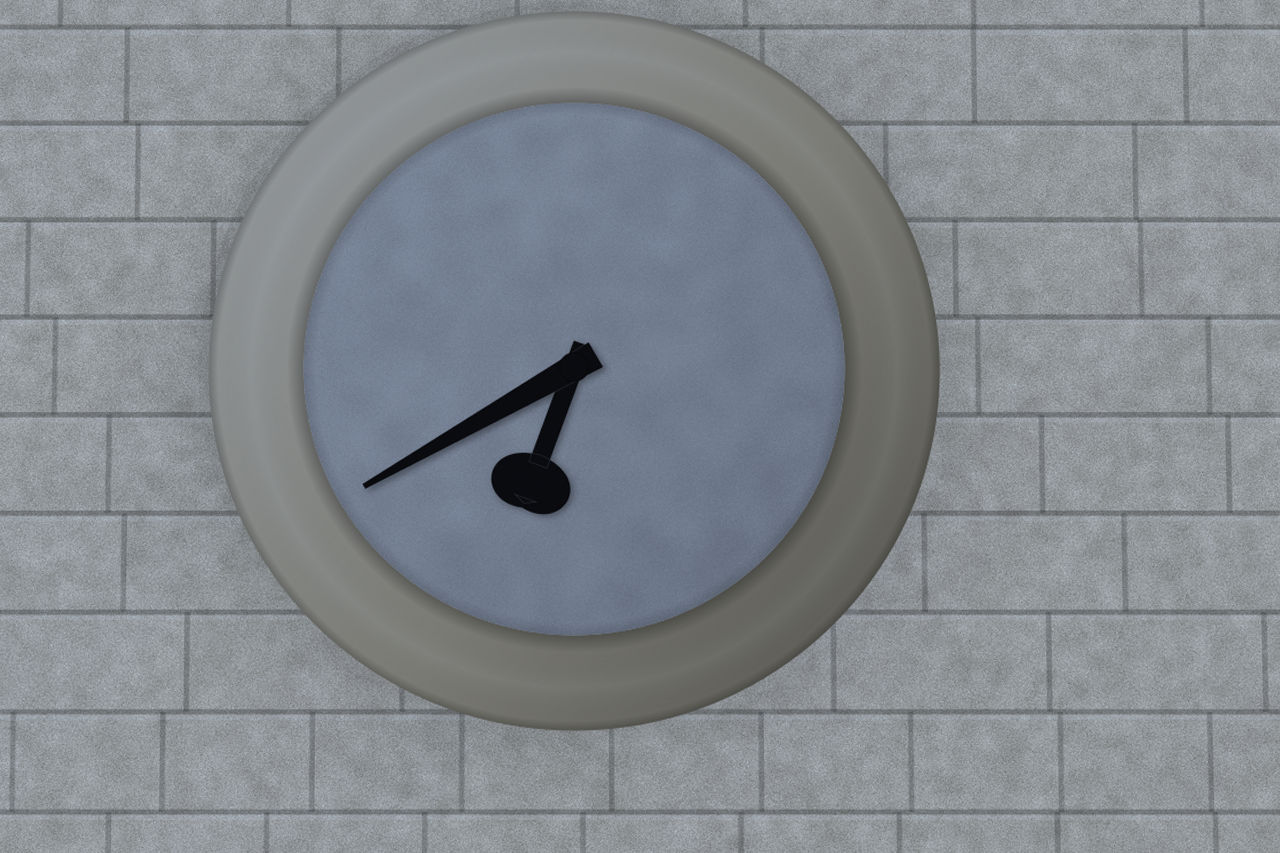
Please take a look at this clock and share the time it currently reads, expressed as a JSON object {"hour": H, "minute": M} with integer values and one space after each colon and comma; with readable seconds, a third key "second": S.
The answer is {"hour": 6, "minute": 40}
